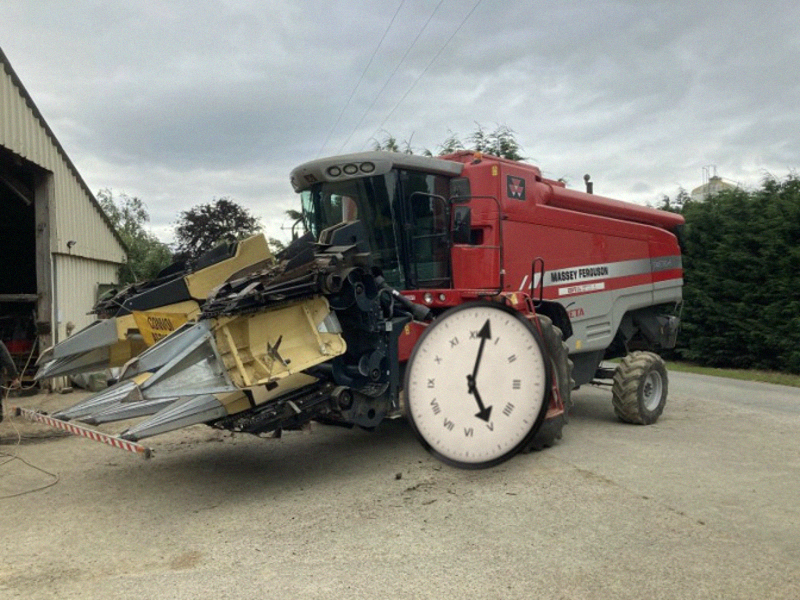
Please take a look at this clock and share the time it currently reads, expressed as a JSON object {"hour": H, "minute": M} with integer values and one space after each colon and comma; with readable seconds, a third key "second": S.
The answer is {"hour": 5, "minute": 2}
